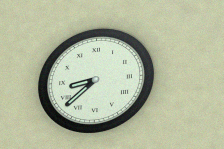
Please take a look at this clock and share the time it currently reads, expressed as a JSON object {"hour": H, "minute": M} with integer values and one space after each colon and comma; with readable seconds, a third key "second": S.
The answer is {"hour": 8, "minute": 38}
